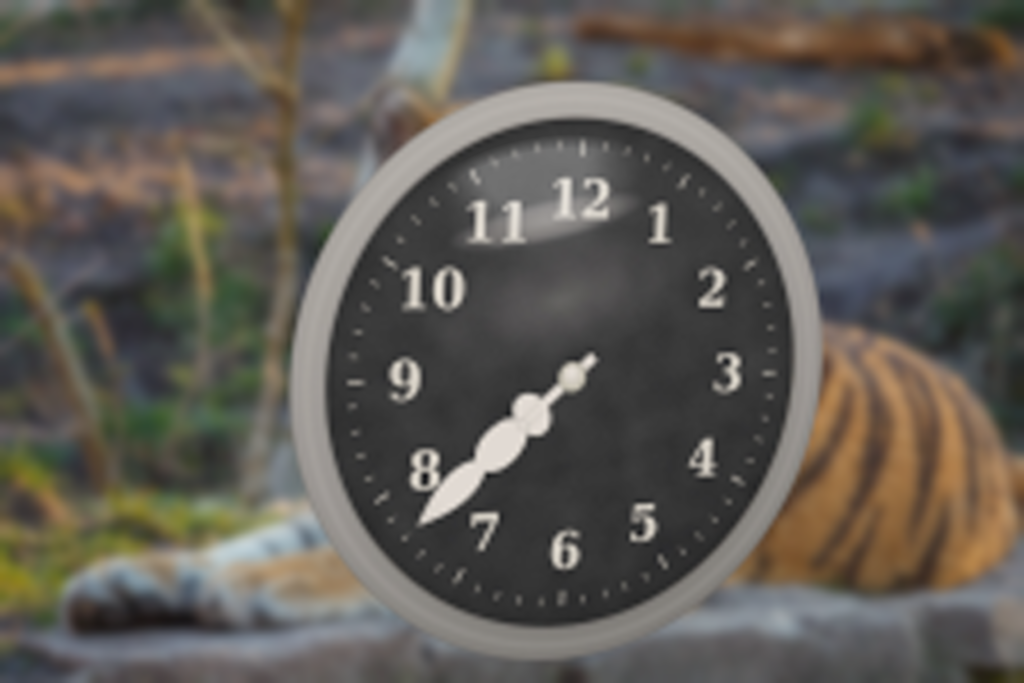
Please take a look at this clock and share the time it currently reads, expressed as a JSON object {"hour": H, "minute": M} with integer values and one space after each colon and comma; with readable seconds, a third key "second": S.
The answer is {"hour": 7, "minute": 38}
